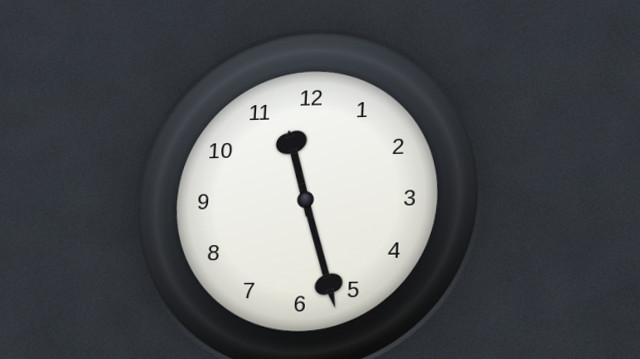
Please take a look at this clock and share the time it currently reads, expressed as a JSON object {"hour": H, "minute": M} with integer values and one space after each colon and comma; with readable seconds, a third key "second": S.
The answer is {"hour": 11, "minute": 27}
